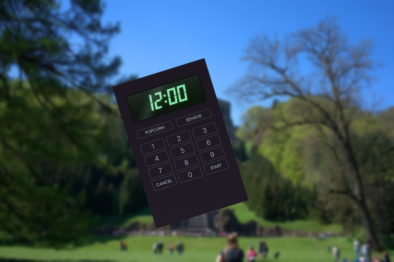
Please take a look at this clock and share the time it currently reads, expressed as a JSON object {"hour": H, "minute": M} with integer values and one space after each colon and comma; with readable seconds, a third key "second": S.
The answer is {"hour": 12, "minute": 0}
